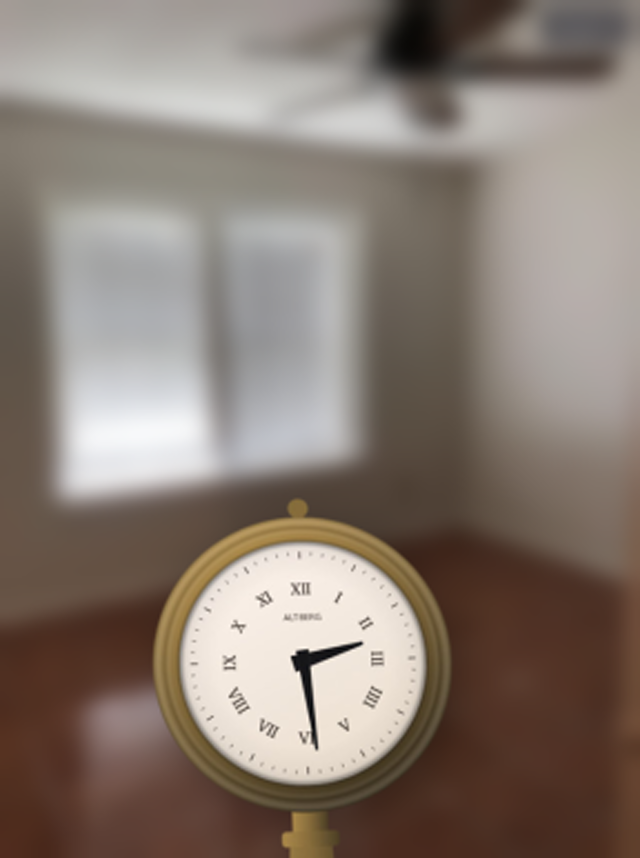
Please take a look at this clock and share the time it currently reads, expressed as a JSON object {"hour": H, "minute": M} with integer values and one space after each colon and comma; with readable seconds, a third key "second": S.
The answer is {"hour": 2, "minute": 29}
